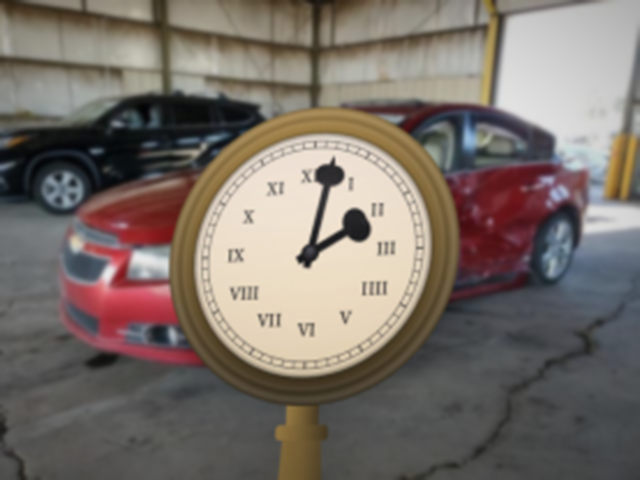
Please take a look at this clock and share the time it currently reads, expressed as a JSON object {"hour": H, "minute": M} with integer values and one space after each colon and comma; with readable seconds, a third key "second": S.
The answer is {"hour": 2, "minute": 2}
